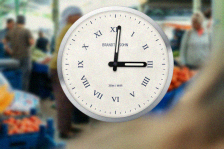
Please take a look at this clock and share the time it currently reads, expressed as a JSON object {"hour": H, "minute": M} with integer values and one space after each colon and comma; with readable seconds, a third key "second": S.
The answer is {"hour": 3, "minute": 1}
